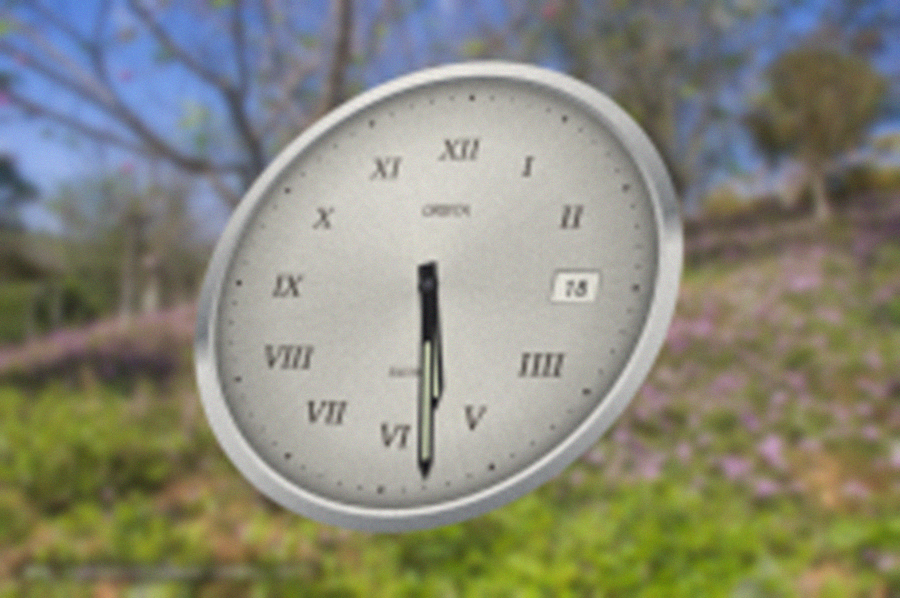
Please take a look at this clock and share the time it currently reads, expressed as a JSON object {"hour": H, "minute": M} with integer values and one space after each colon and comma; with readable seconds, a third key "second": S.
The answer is {"hour": 5, "minute": 28}
